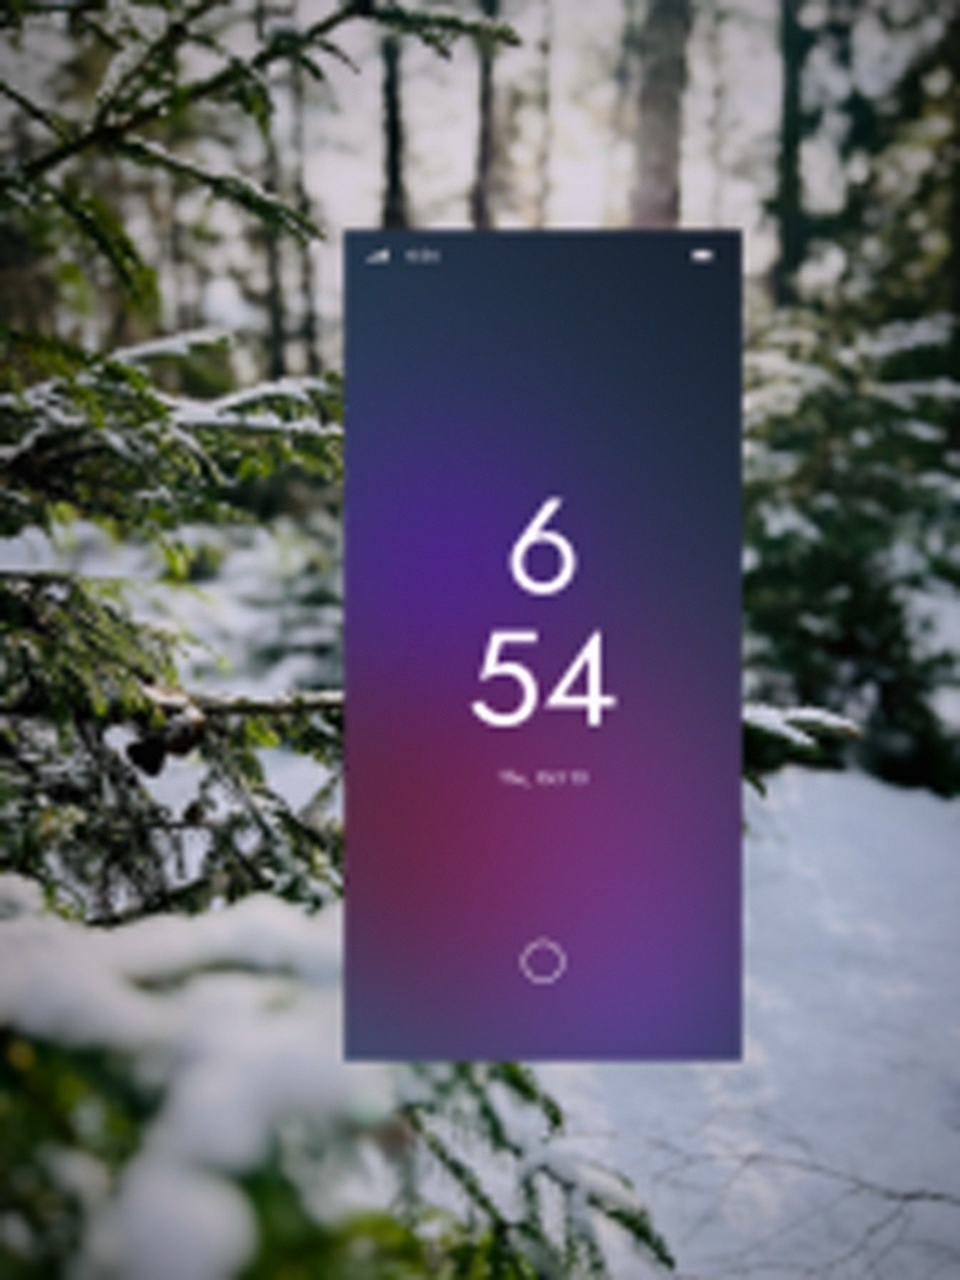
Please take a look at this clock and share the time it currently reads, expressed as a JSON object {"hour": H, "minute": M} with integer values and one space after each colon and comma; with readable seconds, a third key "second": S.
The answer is {"hour": 6, "minute": 54}
